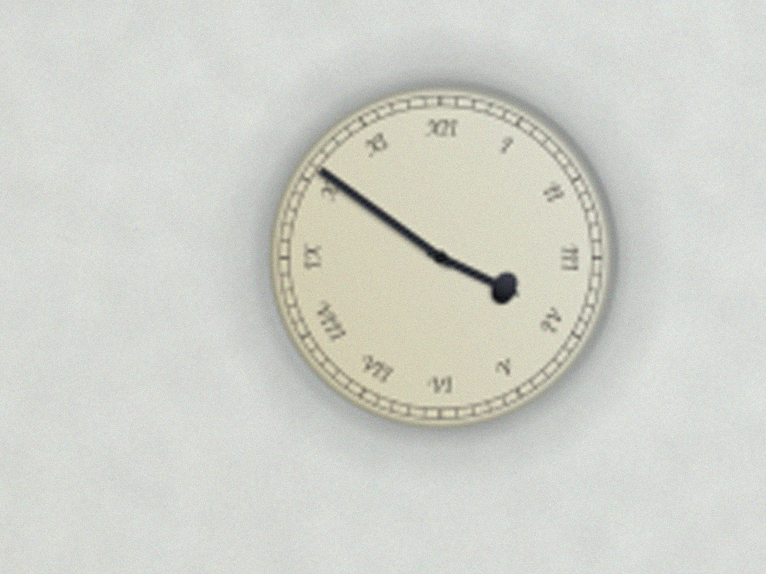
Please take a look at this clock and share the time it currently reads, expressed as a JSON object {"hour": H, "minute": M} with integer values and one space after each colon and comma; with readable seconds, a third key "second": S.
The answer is {"hour": 3, "minute": 51}
